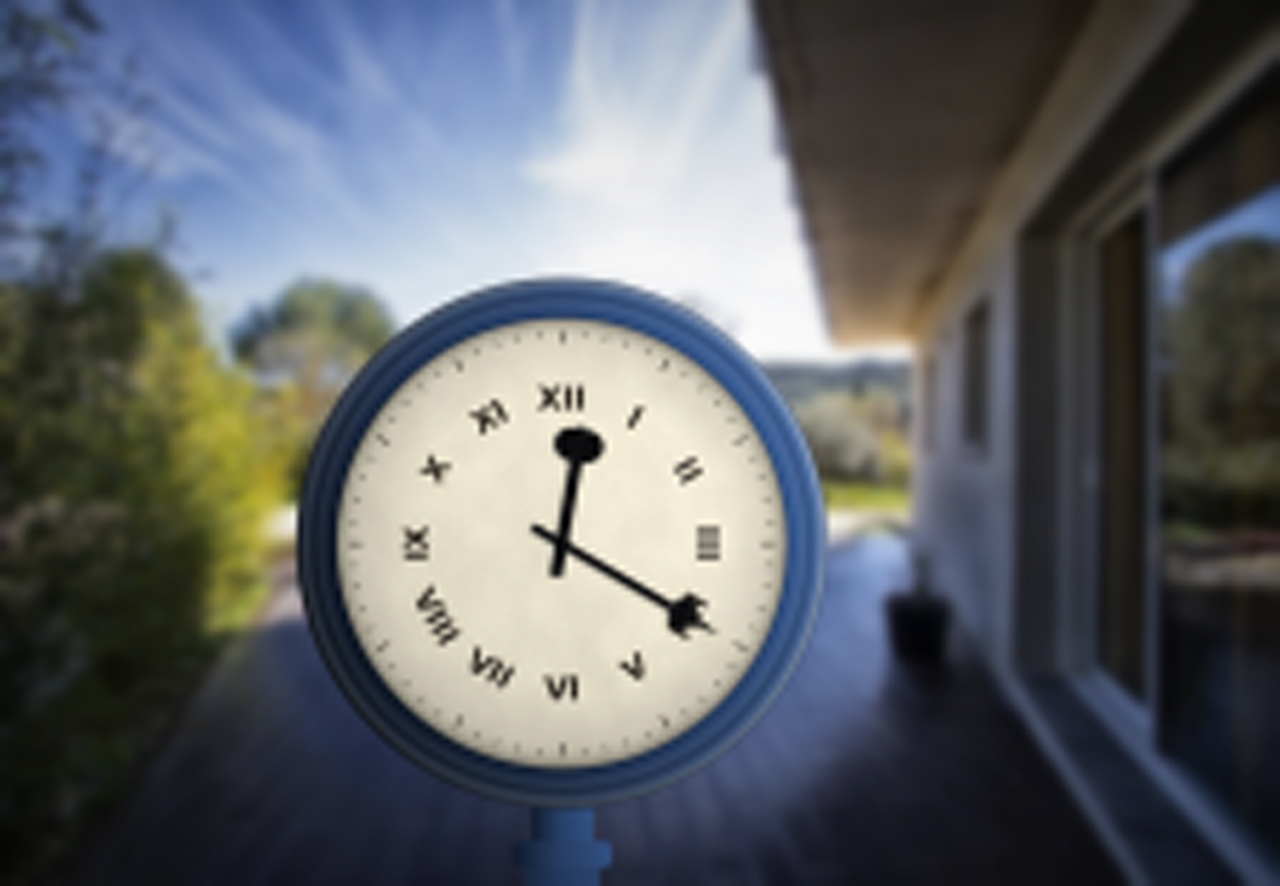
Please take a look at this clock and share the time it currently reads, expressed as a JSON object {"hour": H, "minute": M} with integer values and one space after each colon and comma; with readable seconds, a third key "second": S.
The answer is {"hour": 12, "minute": 20}
